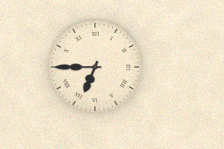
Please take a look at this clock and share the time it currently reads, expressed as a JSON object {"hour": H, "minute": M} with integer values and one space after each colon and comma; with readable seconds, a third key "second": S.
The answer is {"hour": 6, "minute": 45}
